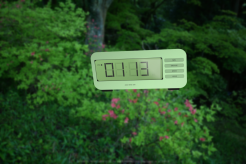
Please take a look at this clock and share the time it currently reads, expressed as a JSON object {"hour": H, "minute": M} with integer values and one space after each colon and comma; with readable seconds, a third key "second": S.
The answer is {"hour": 1, "minute": 13}
